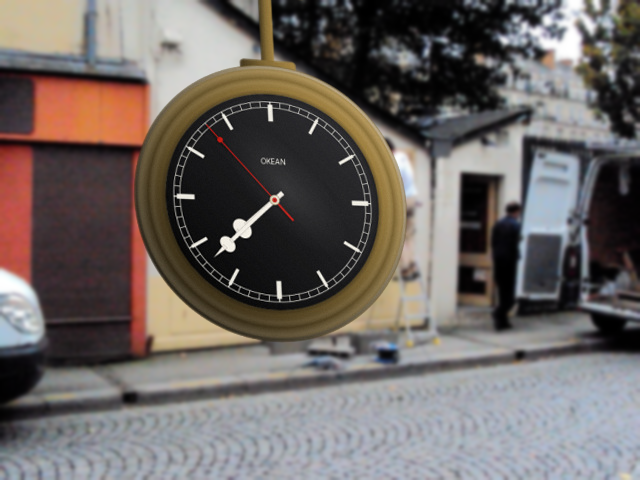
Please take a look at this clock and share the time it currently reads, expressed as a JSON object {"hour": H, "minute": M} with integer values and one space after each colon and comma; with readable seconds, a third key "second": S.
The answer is {"hour": 7, "minute": 37, "second": 53}
